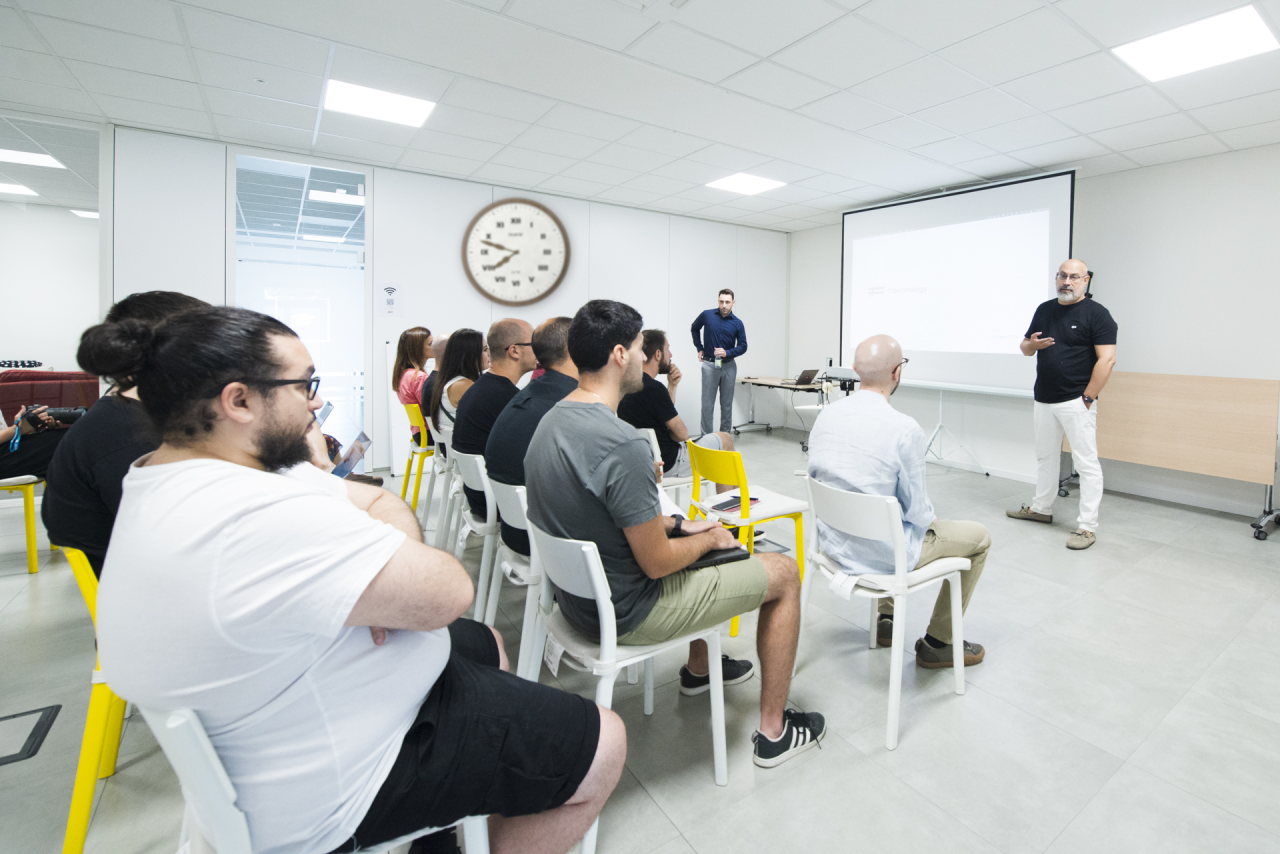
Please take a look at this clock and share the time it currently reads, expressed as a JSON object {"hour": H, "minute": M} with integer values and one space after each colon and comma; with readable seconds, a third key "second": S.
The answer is {"hour": 7, "minute": 48}
